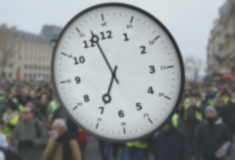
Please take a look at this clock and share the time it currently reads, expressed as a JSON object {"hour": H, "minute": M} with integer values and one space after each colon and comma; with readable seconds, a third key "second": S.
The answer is {"hour": 6, "minute": 57}
